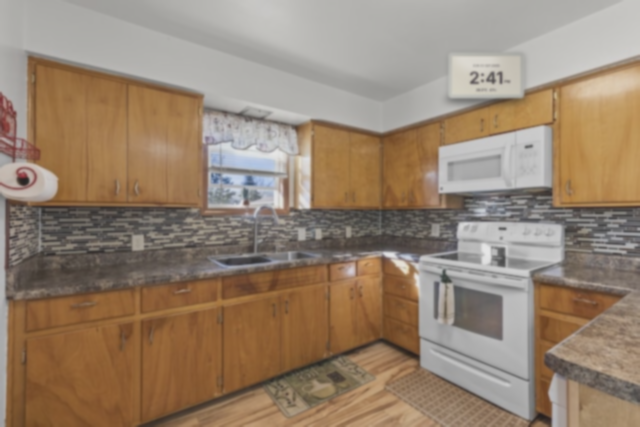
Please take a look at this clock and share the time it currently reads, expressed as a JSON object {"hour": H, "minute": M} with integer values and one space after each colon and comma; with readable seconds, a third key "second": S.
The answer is {"hour": 2, "minute": 41}
